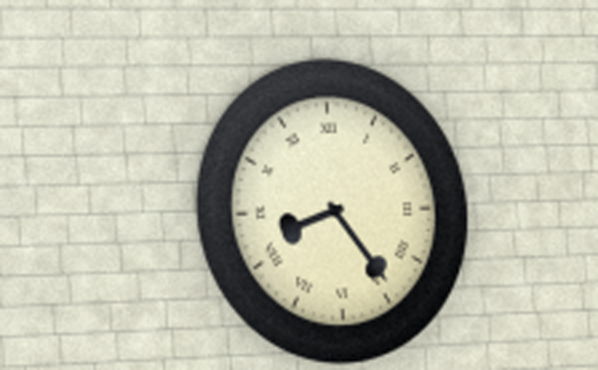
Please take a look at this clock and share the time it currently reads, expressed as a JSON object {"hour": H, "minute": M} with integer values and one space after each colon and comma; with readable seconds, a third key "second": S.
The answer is {"hour": 8, "minute": 24}
